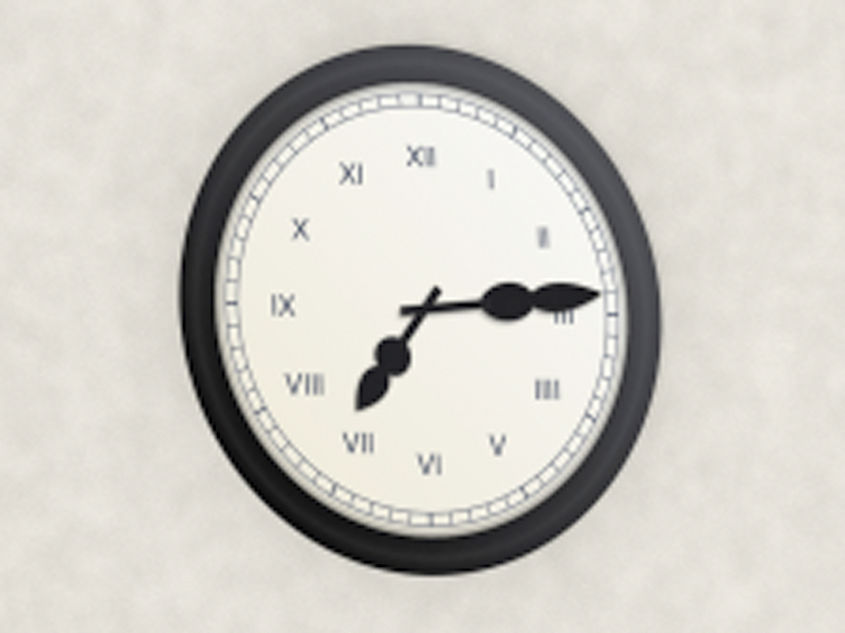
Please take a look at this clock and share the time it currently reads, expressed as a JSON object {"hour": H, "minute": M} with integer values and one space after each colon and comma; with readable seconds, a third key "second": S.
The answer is {"hour": 7, "minute": 14}
